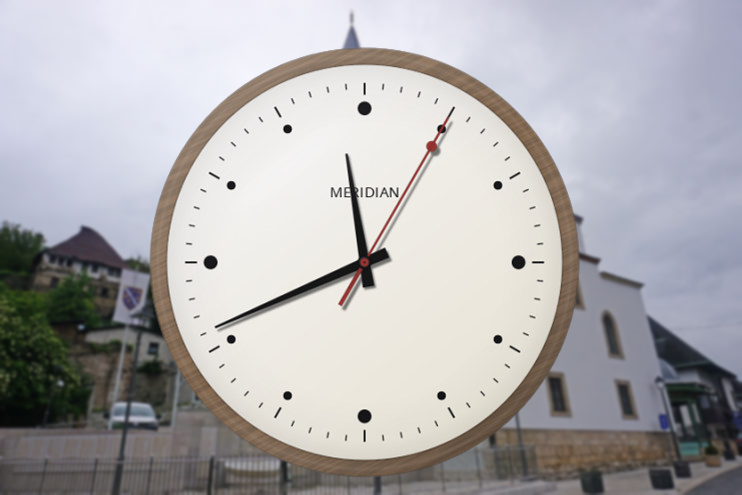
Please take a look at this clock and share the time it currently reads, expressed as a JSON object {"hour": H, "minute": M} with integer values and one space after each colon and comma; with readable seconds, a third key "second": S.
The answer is {"hour": 11, "minute": 41, "second": 5}
